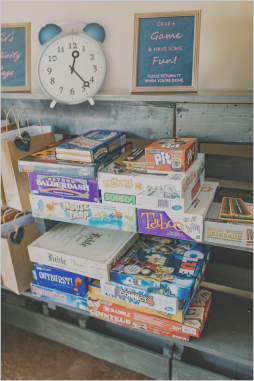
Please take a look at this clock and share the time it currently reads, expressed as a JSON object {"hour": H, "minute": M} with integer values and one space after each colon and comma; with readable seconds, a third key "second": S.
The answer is {"hour": 12, "minute": 23}
